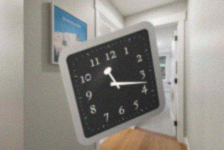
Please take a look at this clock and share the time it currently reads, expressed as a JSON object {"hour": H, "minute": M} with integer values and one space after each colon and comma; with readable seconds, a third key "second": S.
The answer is {"hour": 11, "minute": 18}
